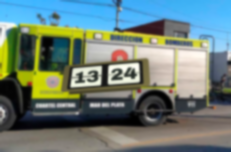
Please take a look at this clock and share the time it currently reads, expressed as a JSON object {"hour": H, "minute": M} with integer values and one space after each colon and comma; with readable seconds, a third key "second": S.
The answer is {"hour": 13, "minute": 24}
